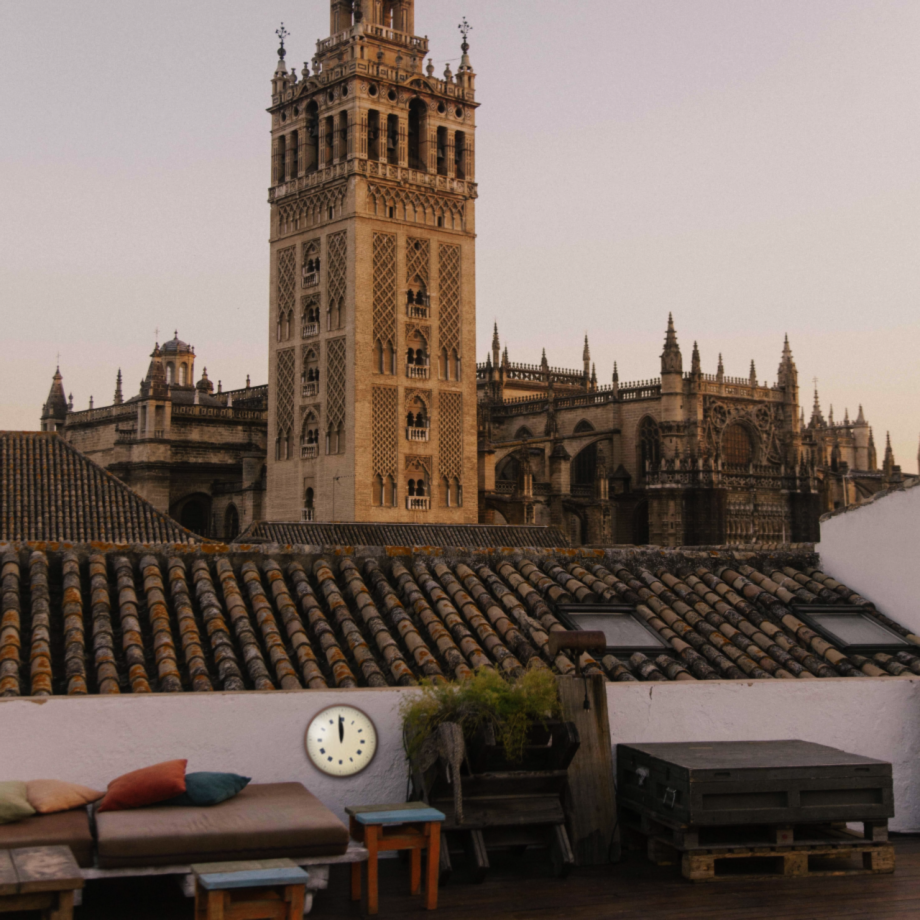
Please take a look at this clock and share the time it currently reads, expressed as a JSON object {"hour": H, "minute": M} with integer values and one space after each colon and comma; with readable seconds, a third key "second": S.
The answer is {"hour": 11, "minute": 59}
